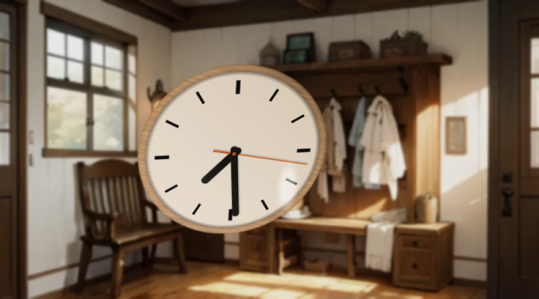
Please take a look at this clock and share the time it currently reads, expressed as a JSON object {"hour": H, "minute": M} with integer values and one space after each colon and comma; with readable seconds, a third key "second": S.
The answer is {"hour": 7, "minute": 29, "second": 17}
